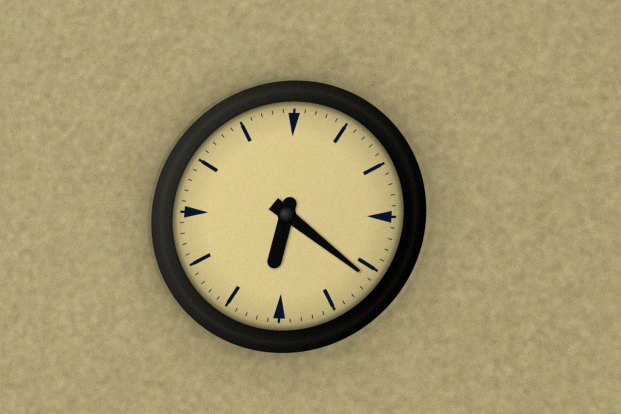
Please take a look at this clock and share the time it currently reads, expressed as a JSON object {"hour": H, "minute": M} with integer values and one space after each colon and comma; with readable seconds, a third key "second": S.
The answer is {"hour": 6, "minute": 21}
